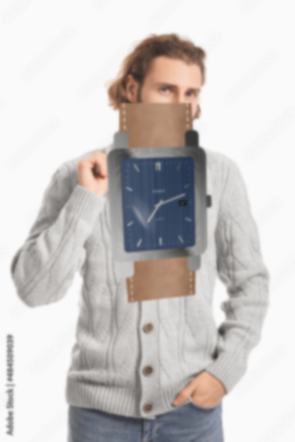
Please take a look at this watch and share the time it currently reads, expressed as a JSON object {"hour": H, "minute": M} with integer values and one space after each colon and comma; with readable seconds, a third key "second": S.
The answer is {"hour": 7, "minute": 12}
